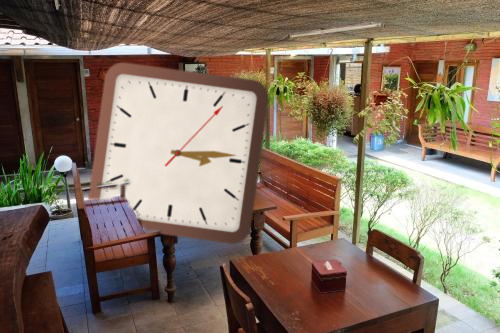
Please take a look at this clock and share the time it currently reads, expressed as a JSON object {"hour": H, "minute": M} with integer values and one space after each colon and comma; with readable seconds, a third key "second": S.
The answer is {"hour": 3, "minute": 14, "second": 6}
